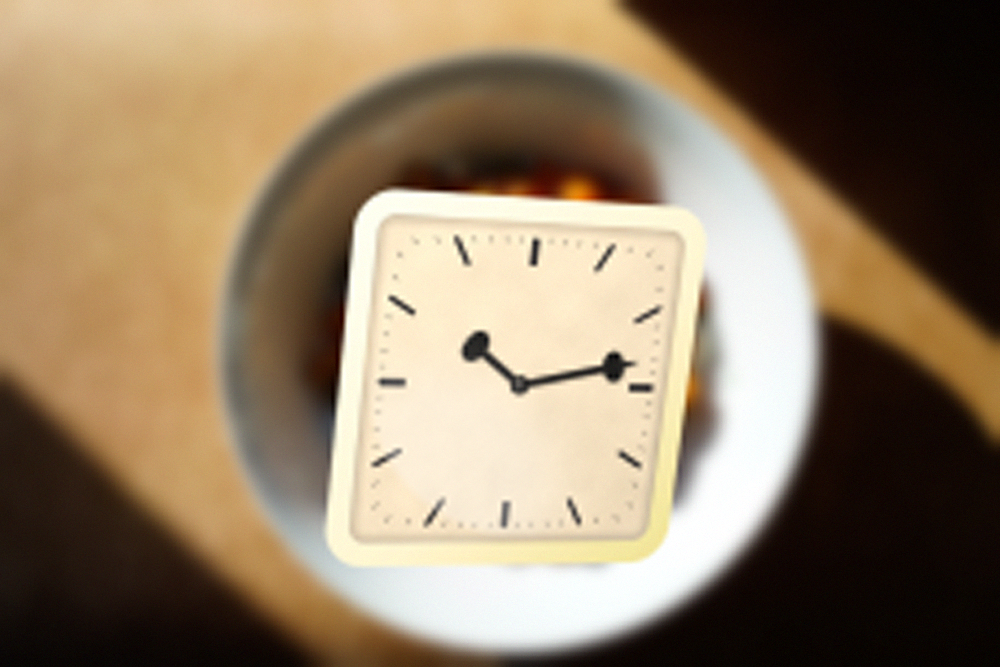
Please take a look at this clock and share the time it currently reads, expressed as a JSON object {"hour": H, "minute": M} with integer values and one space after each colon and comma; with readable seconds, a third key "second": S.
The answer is {"hour": 10, "minute": 13}
